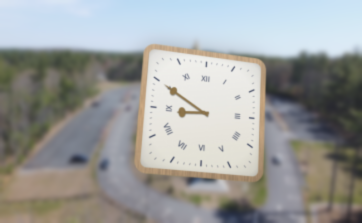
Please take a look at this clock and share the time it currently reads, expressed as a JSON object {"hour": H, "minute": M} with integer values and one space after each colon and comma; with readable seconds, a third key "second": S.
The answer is {"hour": 8, "minute": 50}
